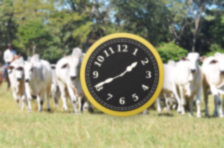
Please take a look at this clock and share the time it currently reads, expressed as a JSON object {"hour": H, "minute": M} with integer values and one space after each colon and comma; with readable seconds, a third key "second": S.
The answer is {"hour": 1, "minute": 41}
